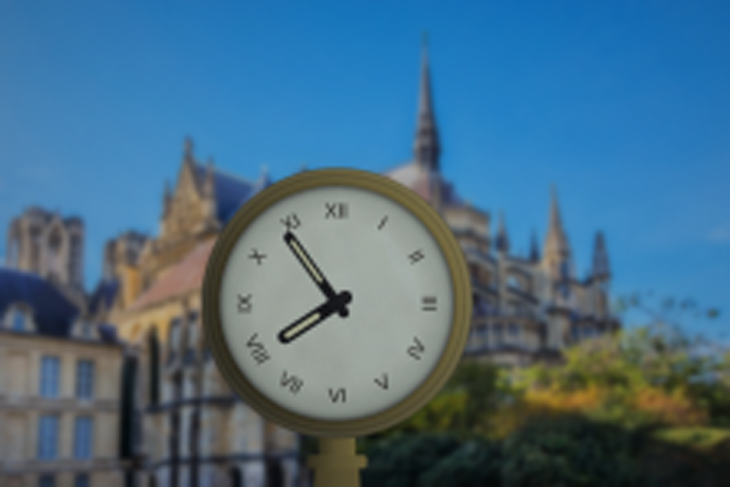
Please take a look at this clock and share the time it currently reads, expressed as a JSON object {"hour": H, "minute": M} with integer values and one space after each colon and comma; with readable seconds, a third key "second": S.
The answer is {"hour": 7, "minute": 54}
